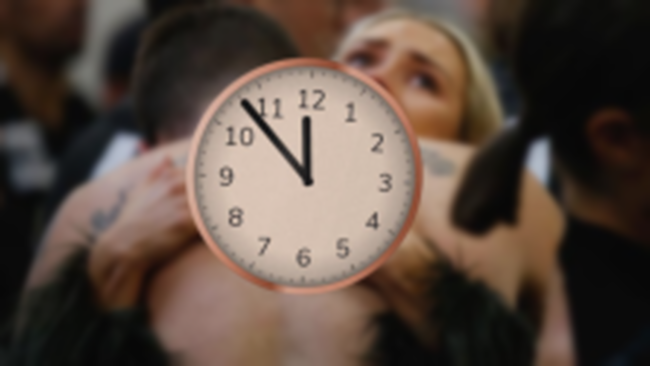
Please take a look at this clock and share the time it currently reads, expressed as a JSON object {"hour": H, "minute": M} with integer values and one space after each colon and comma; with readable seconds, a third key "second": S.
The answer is {"hour": 11, "minute": 53}
